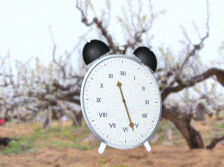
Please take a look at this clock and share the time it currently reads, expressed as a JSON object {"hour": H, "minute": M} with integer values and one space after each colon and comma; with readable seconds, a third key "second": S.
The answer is {"hour": 11, "minute": 27}
